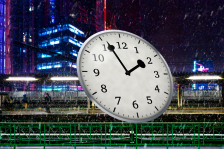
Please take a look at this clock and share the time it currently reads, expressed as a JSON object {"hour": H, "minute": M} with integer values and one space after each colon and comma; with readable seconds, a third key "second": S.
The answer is {"hour": 1, "minute": 56}
